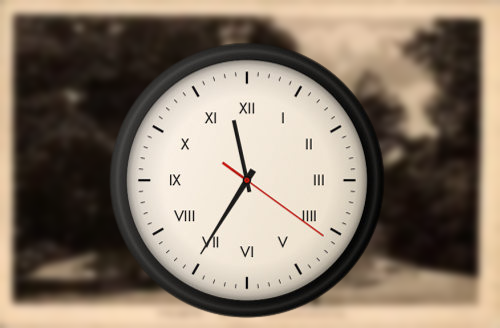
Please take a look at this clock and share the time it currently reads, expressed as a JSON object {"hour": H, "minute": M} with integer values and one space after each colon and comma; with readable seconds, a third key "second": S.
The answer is {"hour": 11, "minute": 35, "second": 21}
